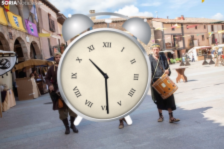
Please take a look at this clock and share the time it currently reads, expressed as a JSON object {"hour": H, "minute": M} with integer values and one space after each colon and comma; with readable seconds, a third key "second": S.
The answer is {"hour": 10, "minute": 29}
